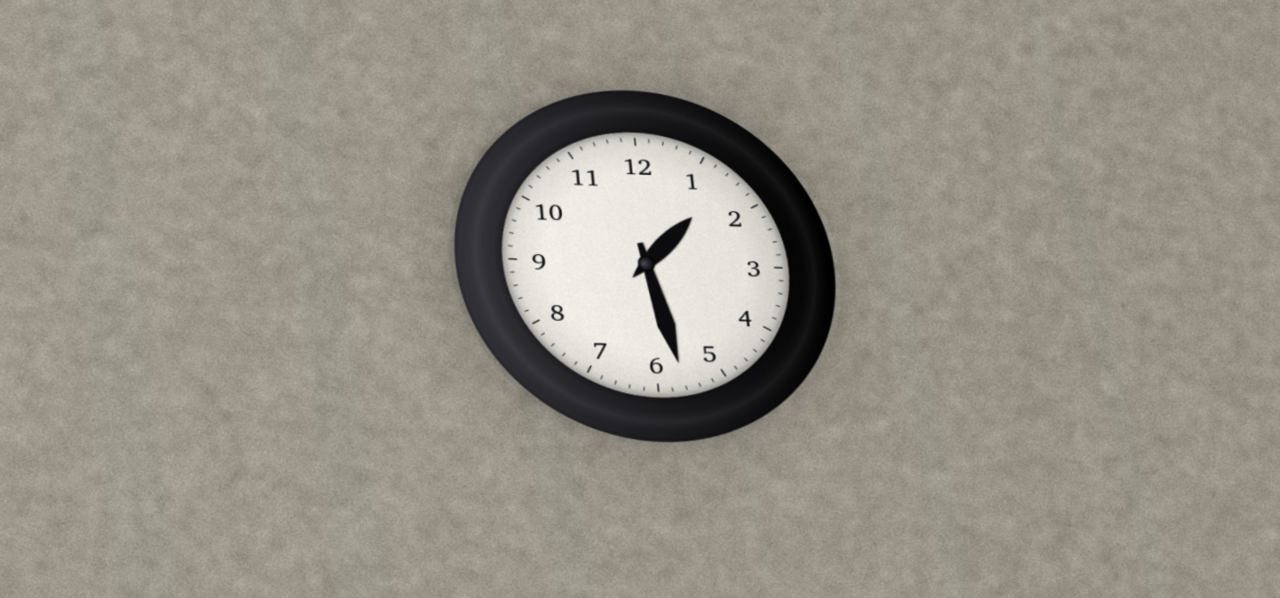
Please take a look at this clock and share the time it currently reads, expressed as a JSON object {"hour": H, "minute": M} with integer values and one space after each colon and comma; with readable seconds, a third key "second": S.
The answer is {"hour": 1, "minute": 28}
